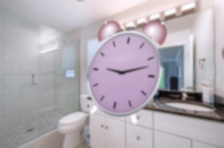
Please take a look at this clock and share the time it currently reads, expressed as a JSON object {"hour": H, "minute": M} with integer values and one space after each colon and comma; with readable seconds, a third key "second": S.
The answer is {"hour": 9, "minute": 12}
